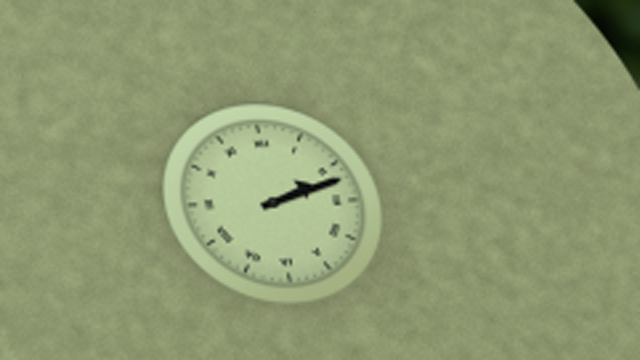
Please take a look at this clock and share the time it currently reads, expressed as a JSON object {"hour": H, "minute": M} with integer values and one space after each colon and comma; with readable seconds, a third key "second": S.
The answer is {"hour": 2, "minute": 12}
